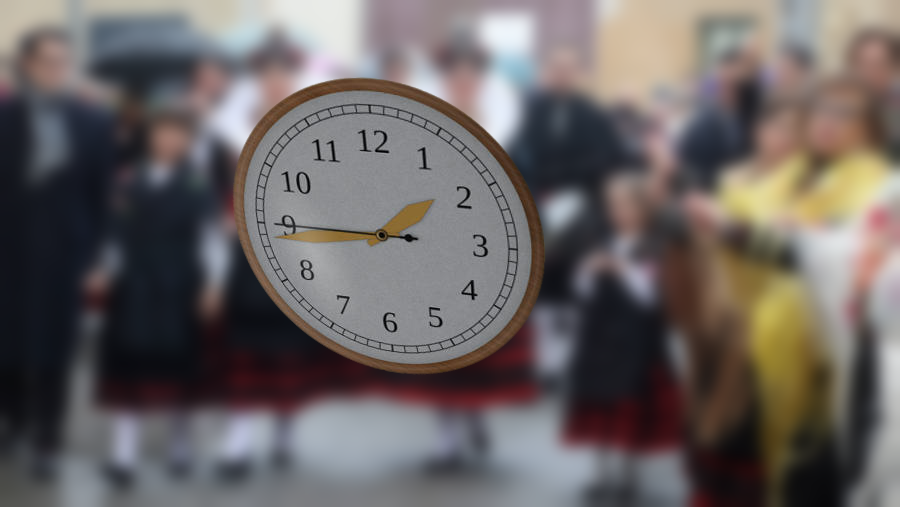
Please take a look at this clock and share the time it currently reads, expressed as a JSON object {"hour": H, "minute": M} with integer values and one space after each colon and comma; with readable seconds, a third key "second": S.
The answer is {"hour": 1, "minute": 43, "second": 45}
